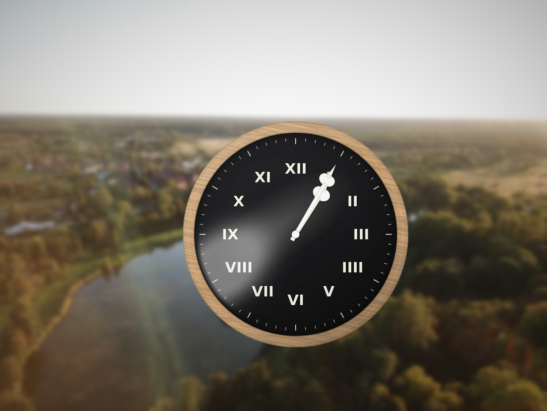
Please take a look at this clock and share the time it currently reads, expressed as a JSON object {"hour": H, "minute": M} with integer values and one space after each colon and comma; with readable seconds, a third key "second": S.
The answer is {"hour": 1, "minute": 5}
